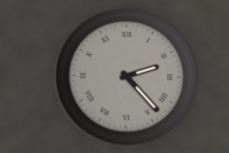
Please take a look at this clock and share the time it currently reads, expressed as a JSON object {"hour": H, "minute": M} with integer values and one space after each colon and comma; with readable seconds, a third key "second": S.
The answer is {"hour": 2, "minute": 23}
